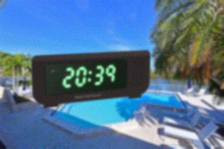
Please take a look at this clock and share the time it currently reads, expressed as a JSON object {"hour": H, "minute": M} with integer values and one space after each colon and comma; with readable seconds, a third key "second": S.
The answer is {"hour": 20, "minute": 39}
